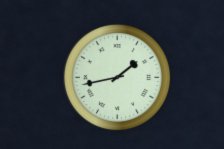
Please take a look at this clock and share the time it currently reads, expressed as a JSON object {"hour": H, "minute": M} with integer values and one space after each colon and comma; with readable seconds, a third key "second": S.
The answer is {"hour": 1, "minute": 43}
